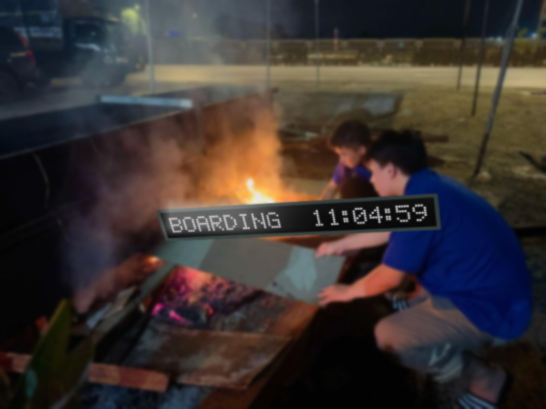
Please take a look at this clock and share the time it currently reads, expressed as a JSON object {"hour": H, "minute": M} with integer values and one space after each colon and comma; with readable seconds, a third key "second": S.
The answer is {"hour": 11, "minute": 4, "second": 59}
